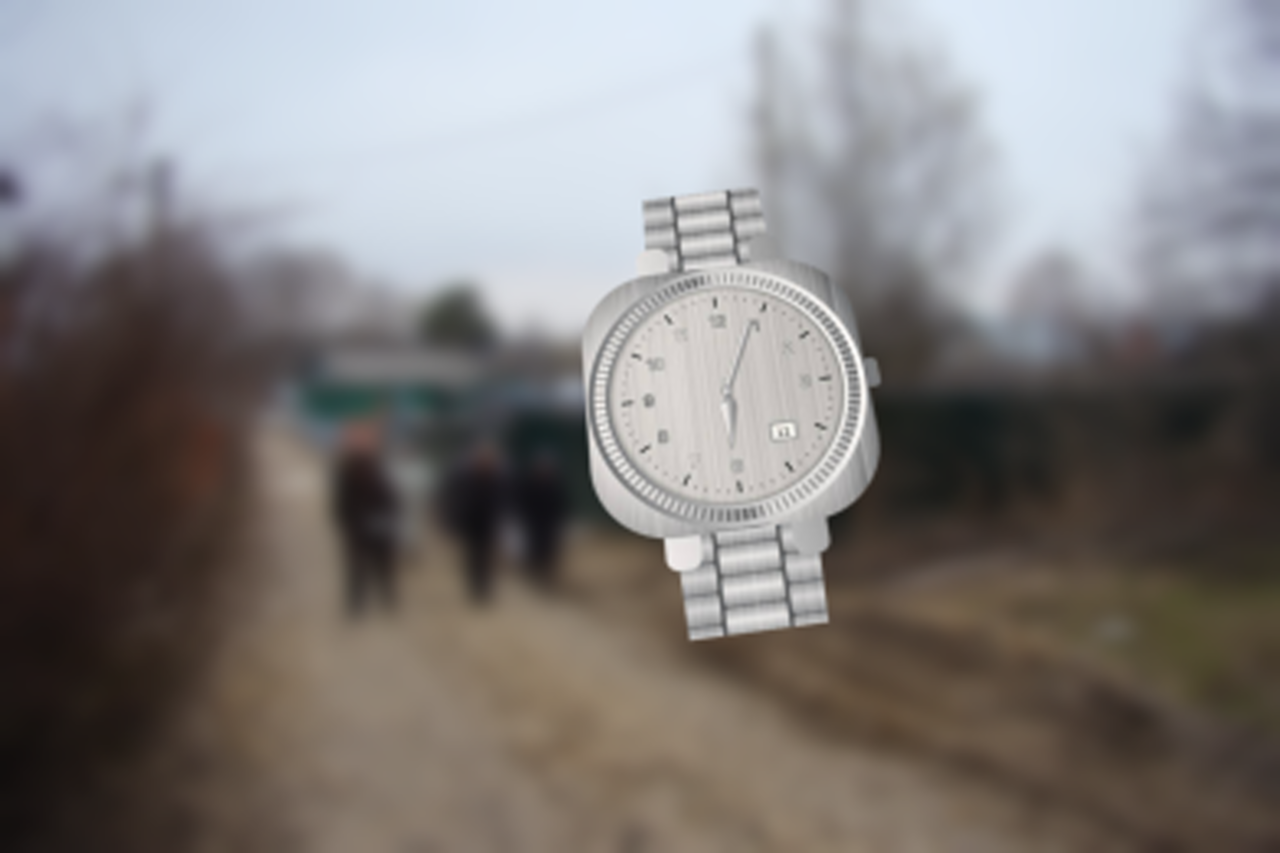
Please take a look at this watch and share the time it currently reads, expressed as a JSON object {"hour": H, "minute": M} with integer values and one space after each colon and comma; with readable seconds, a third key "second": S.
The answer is {"hour": 6, "minute": 4}
